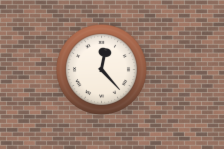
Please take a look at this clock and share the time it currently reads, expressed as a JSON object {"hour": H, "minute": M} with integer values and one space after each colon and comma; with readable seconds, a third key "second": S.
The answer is {"hour": 12, "minute": 23}
